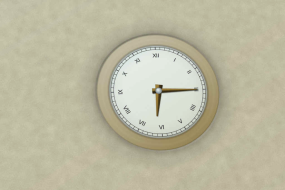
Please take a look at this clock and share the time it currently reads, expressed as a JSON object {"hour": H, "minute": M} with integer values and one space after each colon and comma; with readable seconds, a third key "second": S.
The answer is {"hour": 6, "minute": 15}
